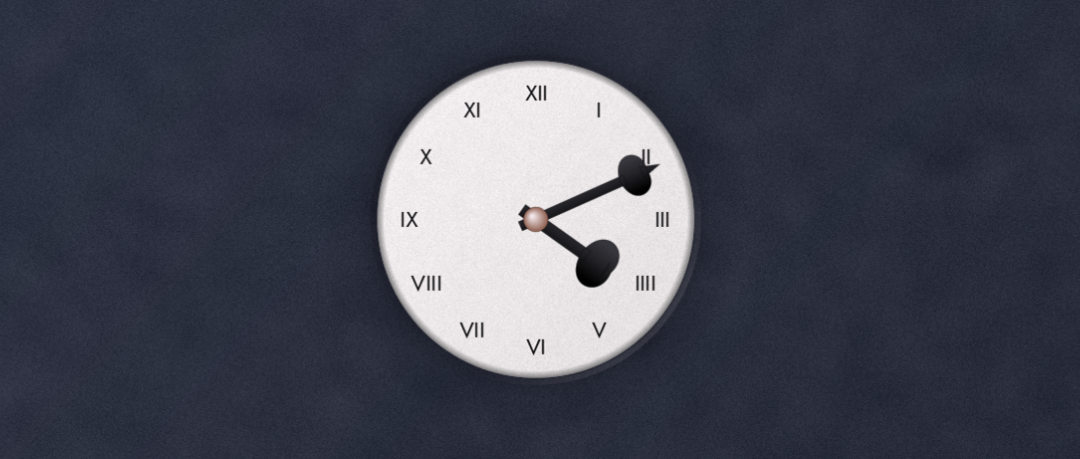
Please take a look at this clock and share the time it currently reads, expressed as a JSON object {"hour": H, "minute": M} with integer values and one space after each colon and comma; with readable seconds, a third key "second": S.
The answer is {"hour": 4, "minute": 11}
